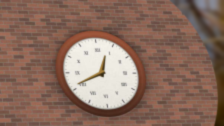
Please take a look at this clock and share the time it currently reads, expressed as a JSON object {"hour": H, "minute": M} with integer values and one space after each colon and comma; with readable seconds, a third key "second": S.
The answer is {"hour": 12, "minute": 41}
